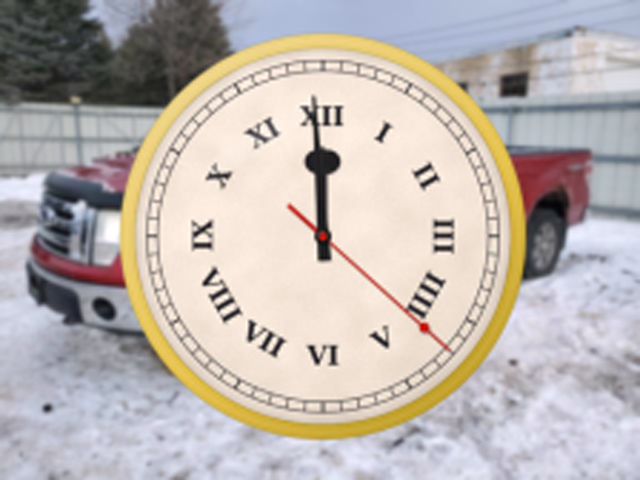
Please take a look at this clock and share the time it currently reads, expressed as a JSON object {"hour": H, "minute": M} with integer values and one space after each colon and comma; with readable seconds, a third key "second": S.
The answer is {"hour": 11, "minute": 59, "second": 22}
